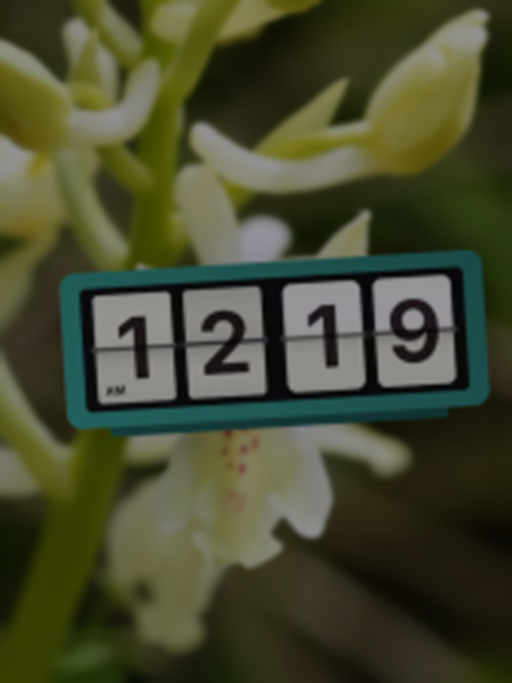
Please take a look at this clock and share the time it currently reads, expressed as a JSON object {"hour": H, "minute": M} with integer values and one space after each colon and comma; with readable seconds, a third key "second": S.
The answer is {"hour": 12, "minute": 19}
